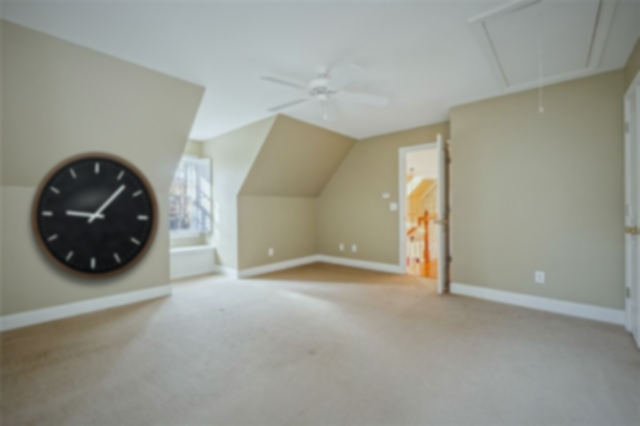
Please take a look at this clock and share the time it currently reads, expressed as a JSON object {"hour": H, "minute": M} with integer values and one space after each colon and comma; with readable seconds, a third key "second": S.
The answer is {"hour": 9, "minute": 7}
